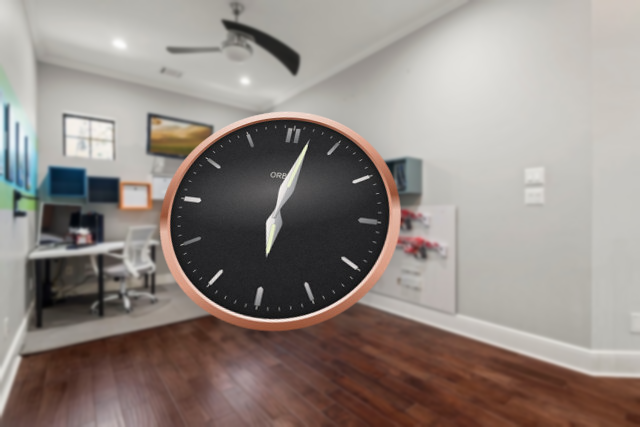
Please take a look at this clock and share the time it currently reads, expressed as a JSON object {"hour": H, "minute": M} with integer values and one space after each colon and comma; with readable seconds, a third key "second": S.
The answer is {"hour": 6, "minute": 2}
